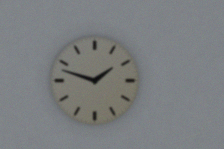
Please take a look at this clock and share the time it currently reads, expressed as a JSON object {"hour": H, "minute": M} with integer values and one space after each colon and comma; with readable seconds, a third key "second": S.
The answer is {"hour": 1, "minute": 48}
